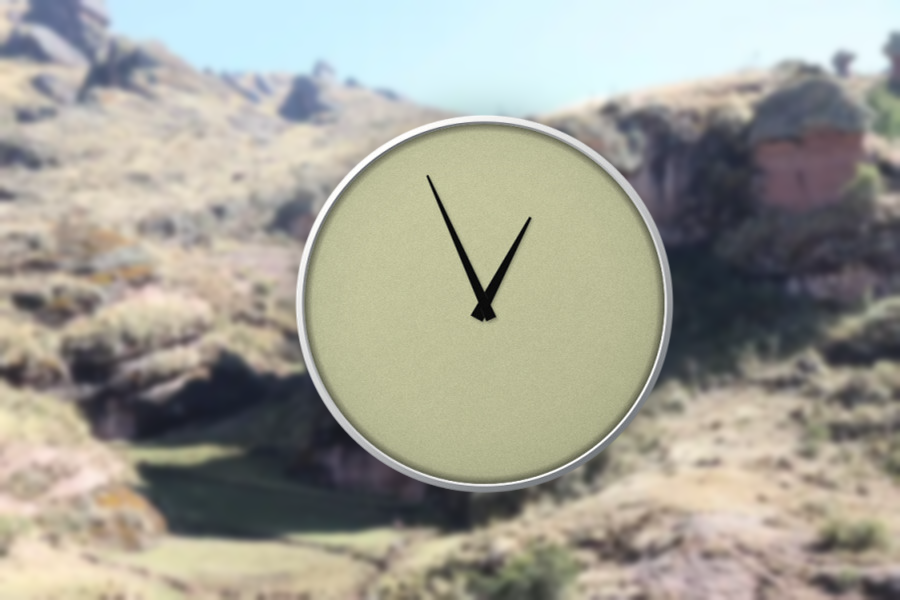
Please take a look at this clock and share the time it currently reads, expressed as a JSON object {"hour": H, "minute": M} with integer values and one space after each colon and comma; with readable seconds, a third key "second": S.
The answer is {"hour": 12, "minute": 56}
